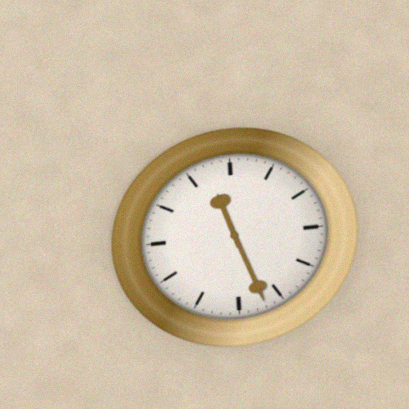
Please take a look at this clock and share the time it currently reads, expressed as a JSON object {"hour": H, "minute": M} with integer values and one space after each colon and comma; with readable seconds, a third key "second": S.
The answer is {"hour": 11, "minute": 27}
